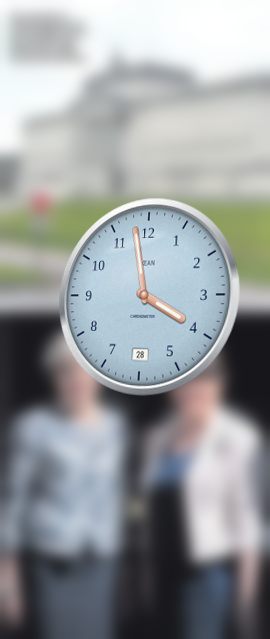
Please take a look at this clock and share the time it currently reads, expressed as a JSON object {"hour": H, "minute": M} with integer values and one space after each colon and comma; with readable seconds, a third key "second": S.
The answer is {"hour": 3, "minute": 58}
